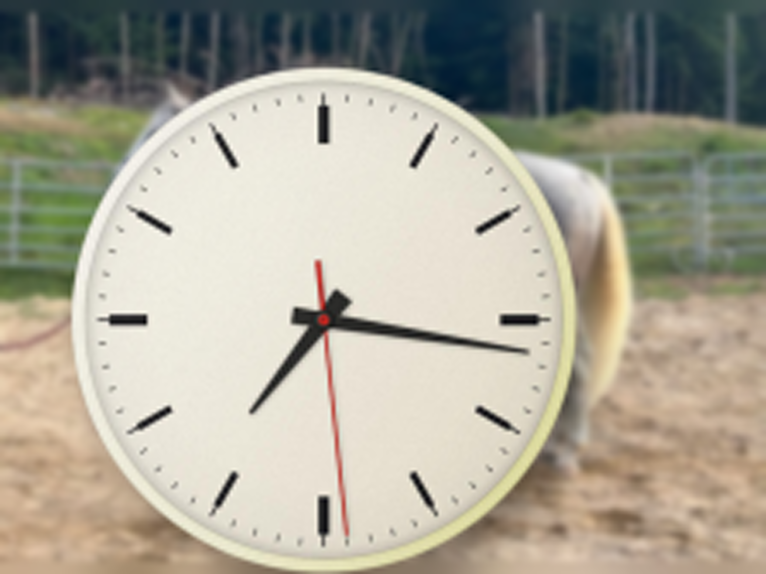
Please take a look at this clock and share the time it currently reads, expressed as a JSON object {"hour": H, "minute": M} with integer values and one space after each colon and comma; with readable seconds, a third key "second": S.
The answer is {"hour": 7, "minute": 16, "second": 29}
